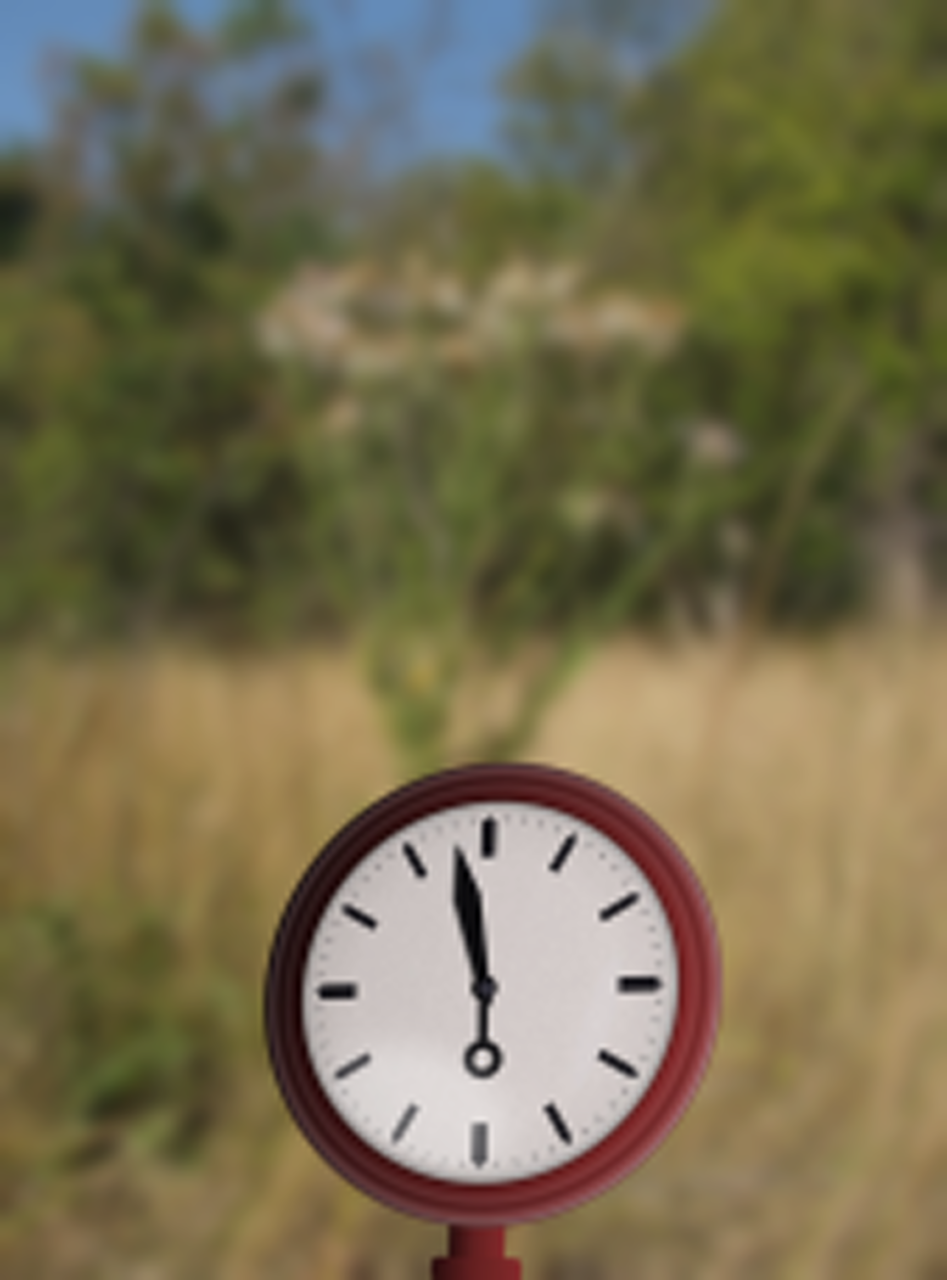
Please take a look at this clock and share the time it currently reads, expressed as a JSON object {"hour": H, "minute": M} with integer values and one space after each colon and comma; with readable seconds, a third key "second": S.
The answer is {"hour": 5, "minute": 58}
